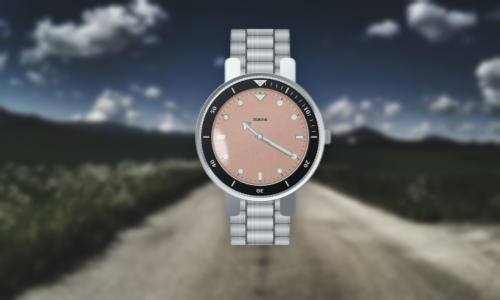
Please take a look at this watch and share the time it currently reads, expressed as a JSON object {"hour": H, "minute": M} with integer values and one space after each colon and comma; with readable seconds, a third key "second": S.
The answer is {"hour": 10, "minute": 20}
